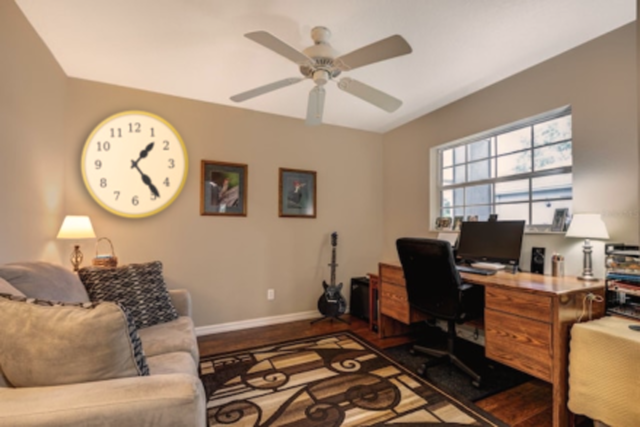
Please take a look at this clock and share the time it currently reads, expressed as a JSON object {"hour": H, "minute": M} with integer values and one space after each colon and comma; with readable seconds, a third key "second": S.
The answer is {"hour": 1, "minute": 24}
